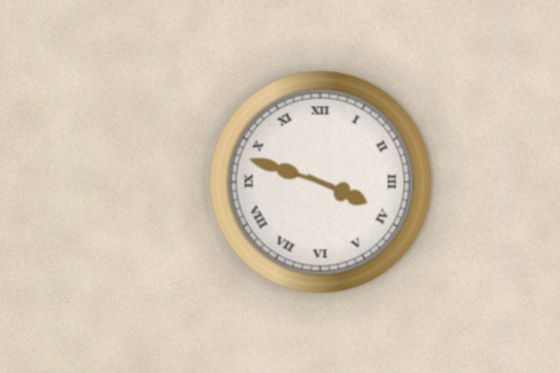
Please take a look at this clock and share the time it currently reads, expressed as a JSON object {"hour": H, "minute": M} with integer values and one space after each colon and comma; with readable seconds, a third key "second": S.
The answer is {"hour": 3, "minute": 48}
